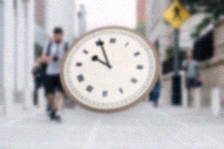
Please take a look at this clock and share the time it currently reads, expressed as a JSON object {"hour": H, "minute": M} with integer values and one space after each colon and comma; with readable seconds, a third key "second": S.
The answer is {"hour": 9, "minute": 56}
